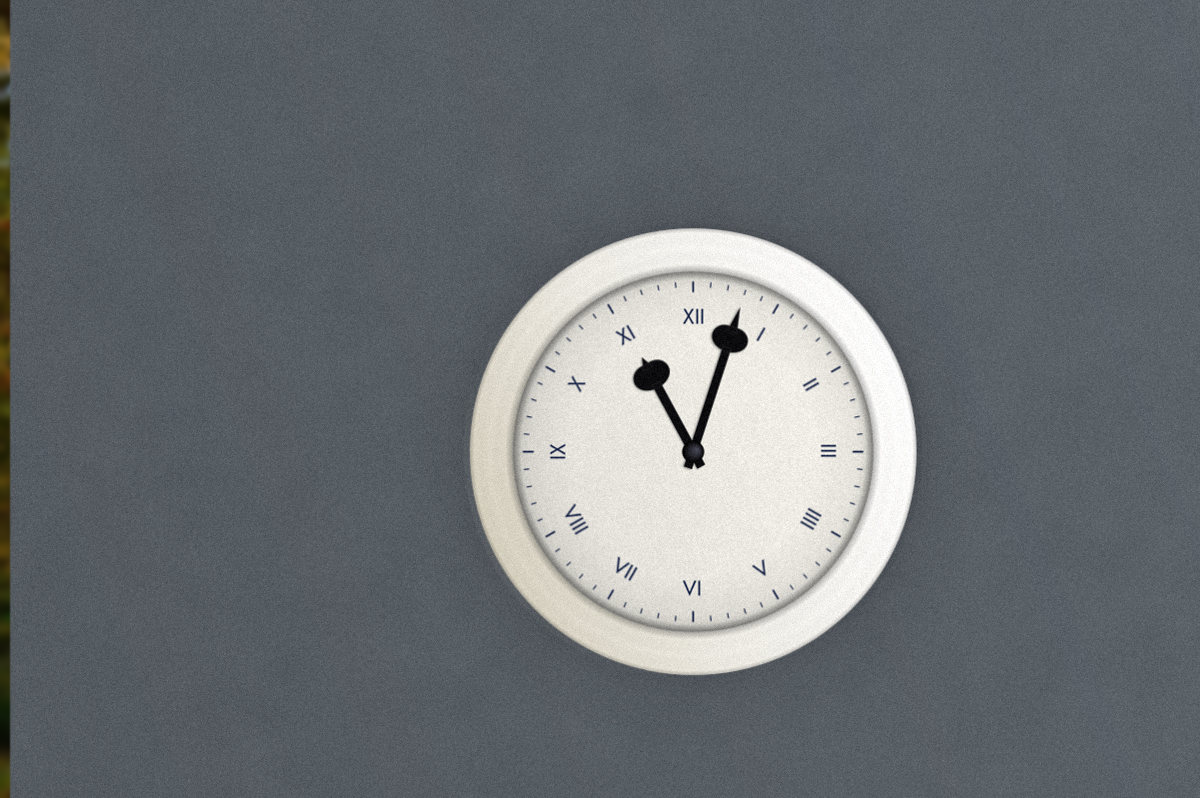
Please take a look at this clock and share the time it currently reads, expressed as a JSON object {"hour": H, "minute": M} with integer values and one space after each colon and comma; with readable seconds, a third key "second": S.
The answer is {"hour": 11, "minute": 3}
